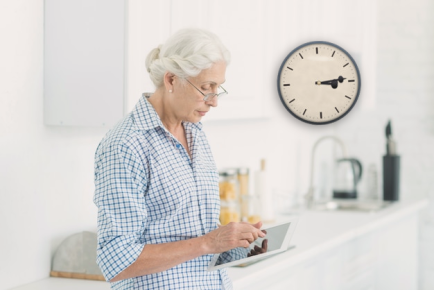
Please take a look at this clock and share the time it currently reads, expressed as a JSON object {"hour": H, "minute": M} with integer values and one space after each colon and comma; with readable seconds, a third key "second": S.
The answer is {"hour": 3, "minute": 14}
